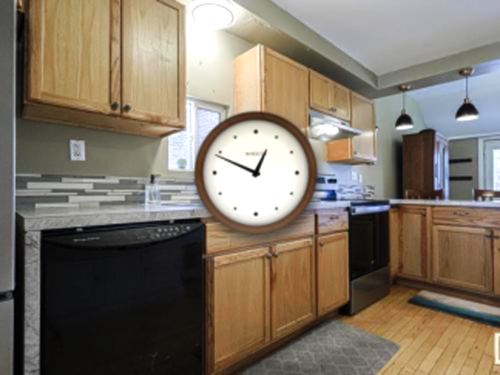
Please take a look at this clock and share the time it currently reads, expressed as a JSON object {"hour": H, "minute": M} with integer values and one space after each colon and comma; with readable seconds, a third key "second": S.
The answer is {"hour": 12, "minute": 49}
